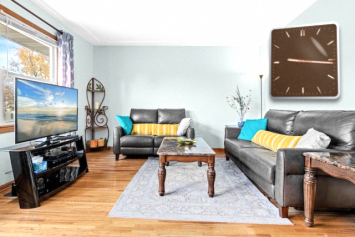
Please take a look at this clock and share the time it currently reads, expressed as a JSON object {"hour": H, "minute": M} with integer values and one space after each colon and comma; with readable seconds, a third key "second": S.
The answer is {"hour": 9, "minute": 16}
